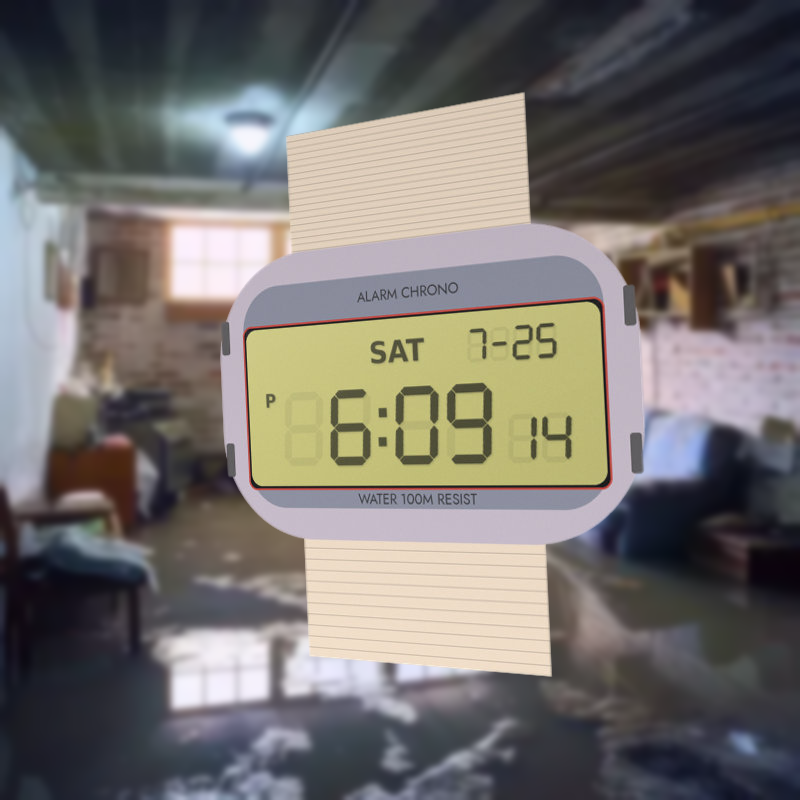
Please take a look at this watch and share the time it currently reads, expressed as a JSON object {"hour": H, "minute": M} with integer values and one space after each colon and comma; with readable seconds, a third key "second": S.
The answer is {"hour": 6, "minute": 9, "second": 14}
